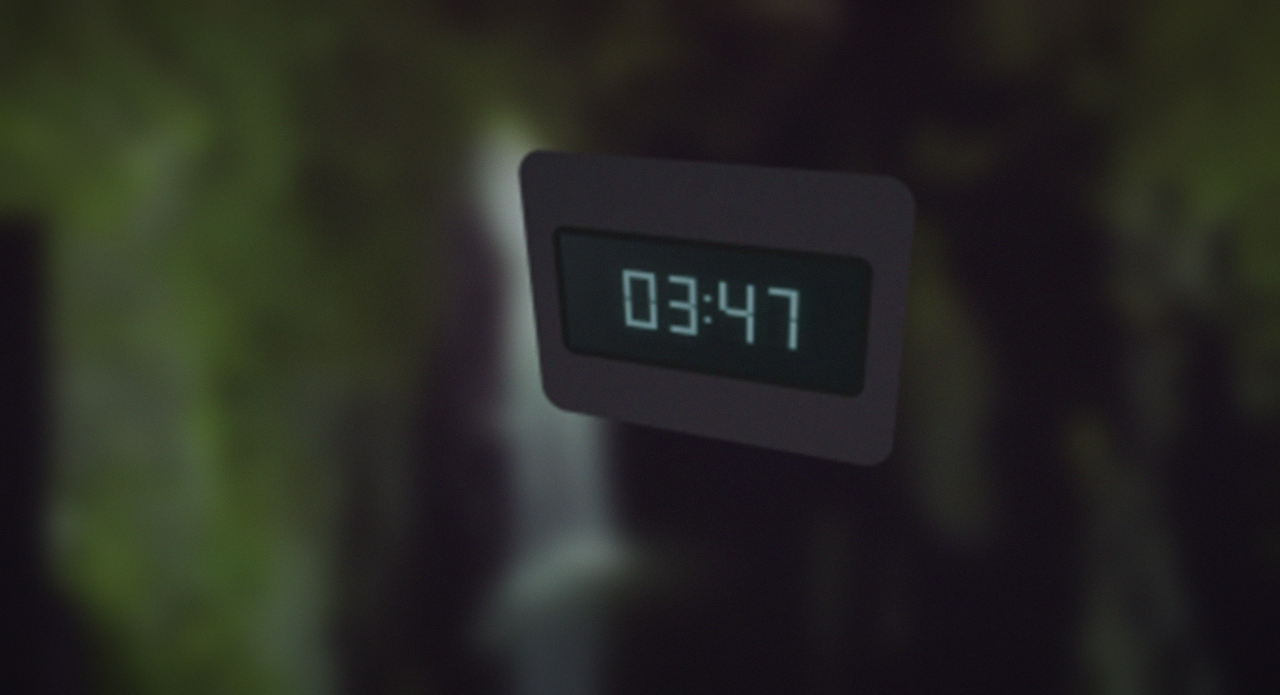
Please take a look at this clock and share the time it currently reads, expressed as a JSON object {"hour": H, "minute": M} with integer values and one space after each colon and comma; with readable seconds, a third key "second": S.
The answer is {"hour": 3, "minute": 47}
